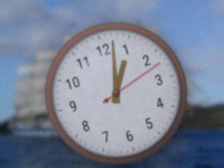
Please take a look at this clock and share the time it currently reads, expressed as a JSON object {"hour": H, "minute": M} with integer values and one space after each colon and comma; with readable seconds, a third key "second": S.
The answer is {"hour": 1, "minute": 2, "second": 12}
